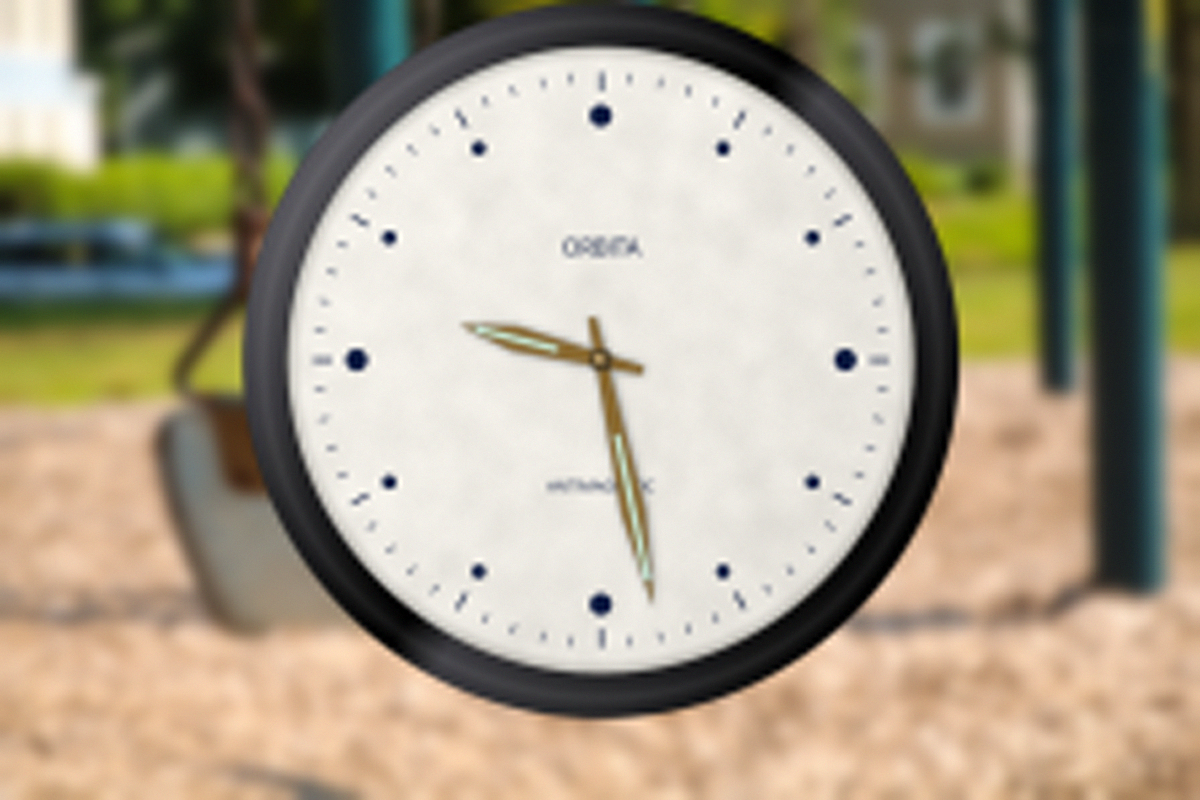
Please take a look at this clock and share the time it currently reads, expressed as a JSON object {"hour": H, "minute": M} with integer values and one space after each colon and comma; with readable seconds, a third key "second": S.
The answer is {"hour": 9, "minute": 28}
